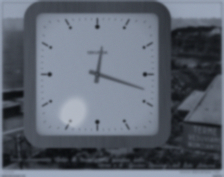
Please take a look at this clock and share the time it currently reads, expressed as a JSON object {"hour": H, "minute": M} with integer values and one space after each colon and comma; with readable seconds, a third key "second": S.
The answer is {"hour": 12, "minute": 18}
